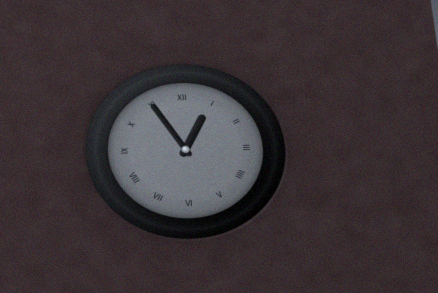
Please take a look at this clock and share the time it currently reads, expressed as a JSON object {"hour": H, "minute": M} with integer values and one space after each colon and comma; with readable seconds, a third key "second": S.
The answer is {"hour": 12, "minute": 55}
